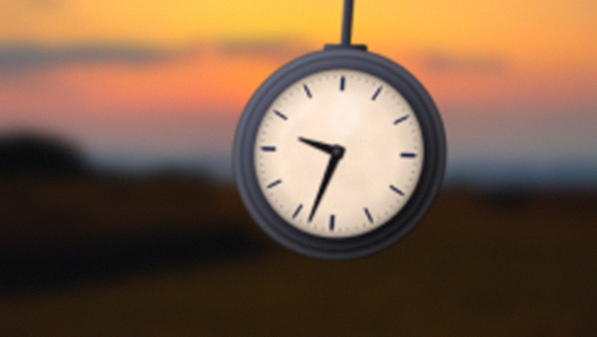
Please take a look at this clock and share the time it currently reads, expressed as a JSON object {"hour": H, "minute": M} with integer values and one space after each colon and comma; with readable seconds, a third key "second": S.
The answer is {"hour": 9, "minute": 33}
